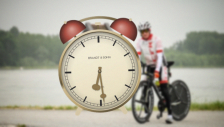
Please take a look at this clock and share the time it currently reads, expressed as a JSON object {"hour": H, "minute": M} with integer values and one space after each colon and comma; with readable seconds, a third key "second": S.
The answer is {"hour": 6, "minute": 29}
